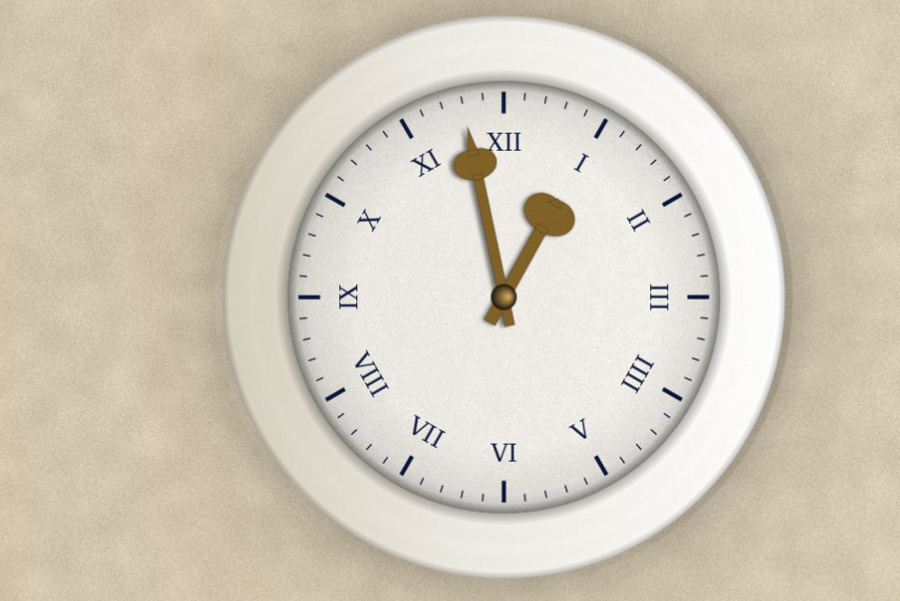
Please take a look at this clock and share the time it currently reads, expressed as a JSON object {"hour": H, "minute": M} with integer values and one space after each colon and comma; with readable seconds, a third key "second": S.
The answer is {"hour": 12, "minute": 58}
